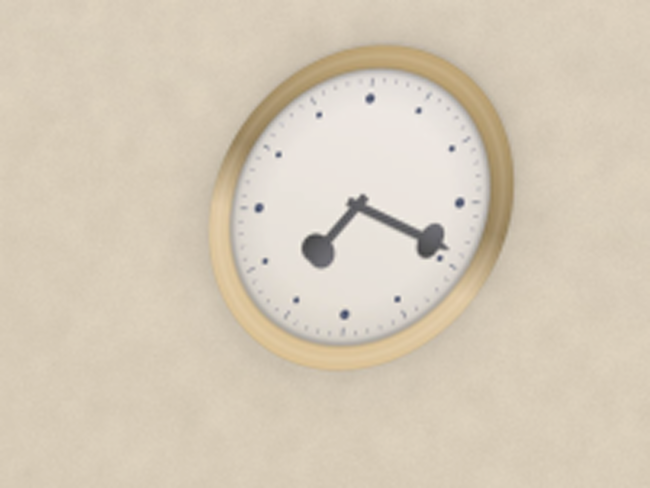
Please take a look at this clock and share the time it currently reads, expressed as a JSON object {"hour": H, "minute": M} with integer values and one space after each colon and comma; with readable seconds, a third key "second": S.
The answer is {"hour": 7, "minute": 19}
